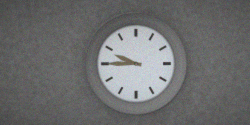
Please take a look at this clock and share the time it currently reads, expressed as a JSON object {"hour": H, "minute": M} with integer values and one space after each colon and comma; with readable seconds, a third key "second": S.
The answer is {"hour": 9, "minute": 45}
